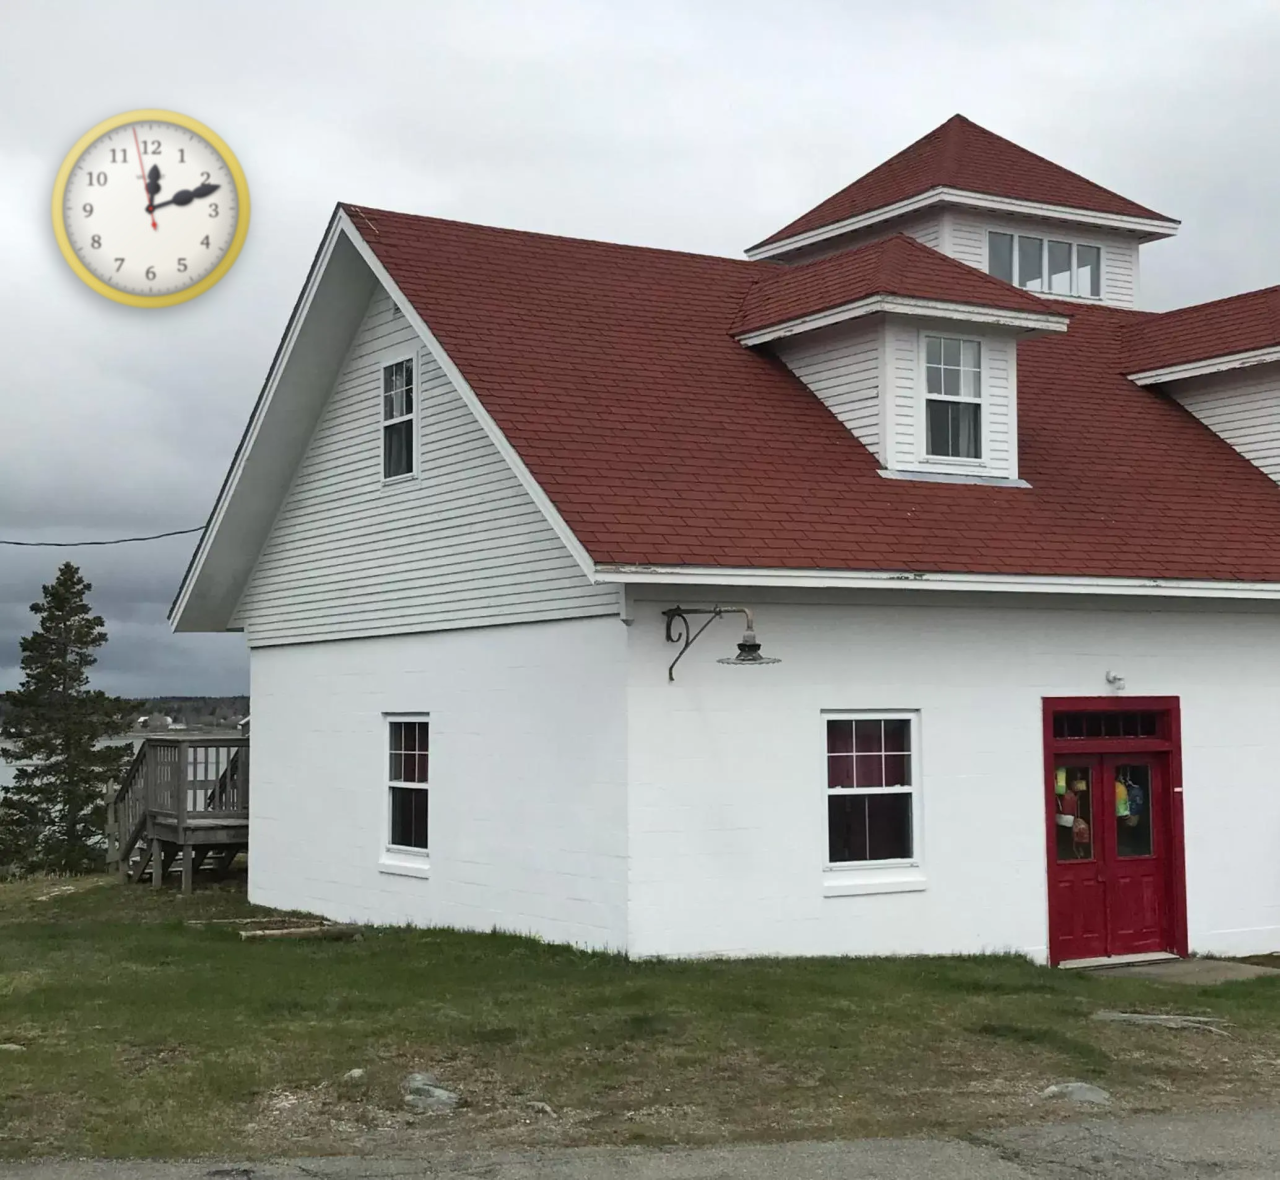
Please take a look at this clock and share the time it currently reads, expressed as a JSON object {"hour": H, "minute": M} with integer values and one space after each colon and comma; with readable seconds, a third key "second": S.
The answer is {"hour": 12, "minute": 11, "second": 58}
